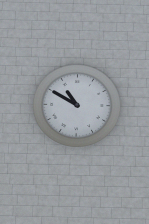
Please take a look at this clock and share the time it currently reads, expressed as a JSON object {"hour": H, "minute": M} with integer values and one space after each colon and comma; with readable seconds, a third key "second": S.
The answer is {"hour": 10, "minute": 50}
